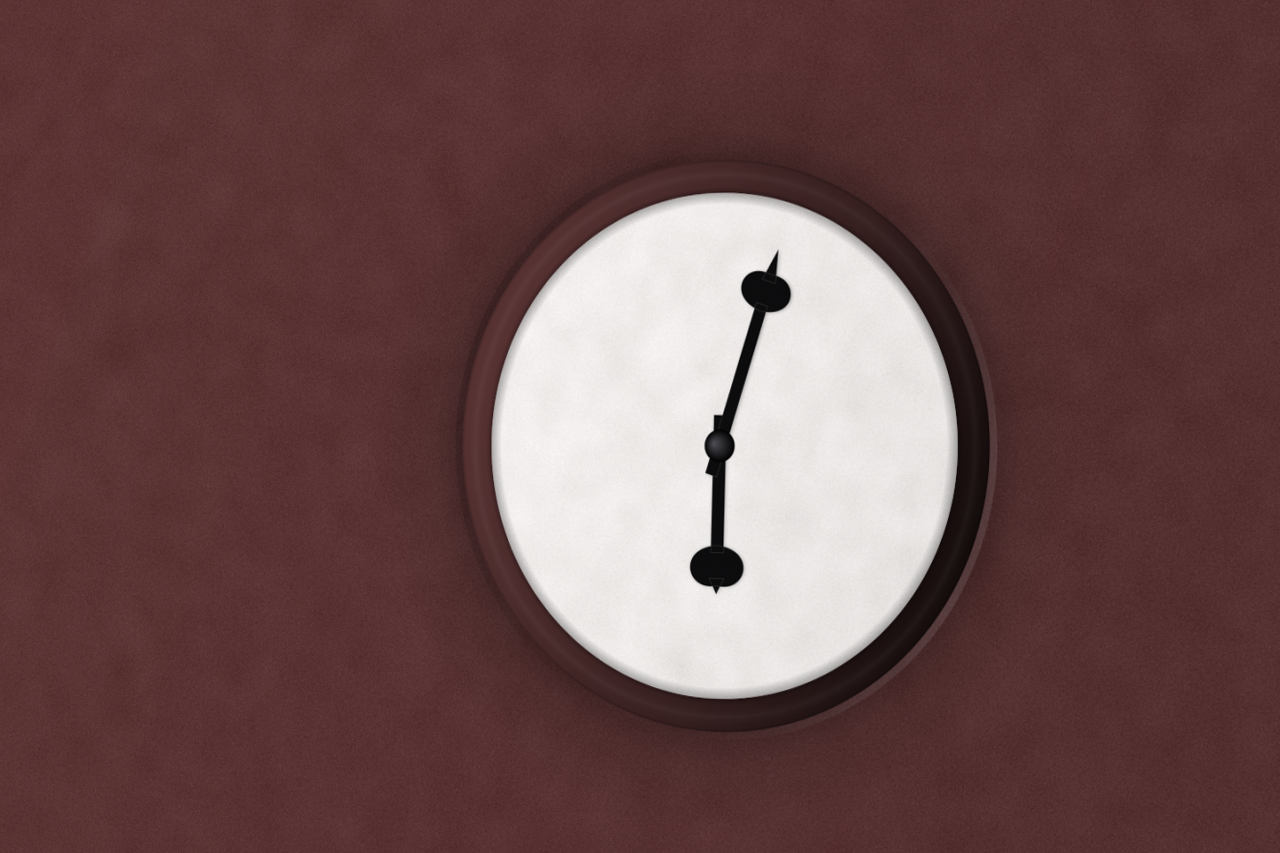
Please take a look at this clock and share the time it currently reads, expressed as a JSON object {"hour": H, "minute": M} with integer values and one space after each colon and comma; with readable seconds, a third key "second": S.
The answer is {"hour": 6, "minute": 3}
